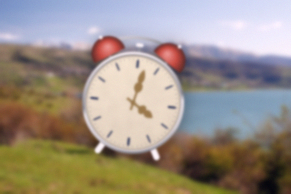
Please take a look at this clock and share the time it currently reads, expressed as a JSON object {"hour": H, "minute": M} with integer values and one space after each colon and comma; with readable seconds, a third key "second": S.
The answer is {"hour": 4, "minute": 2}
